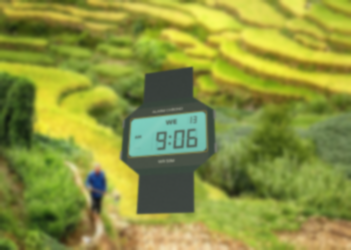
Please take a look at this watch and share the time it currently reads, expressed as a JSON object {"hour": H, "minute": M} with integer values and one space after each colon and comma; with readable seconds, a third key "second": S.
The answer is {"hour": 9, "minute": 6}
